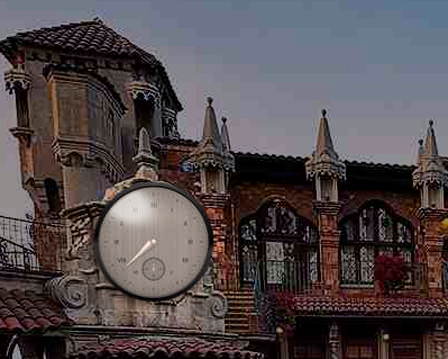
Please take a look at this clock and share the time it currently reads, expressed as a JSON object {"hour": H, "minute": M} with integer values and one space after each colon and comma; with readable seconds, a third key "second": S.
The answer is {"hour": 7, "minute": 38}
